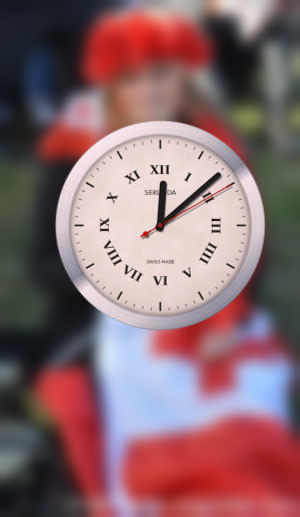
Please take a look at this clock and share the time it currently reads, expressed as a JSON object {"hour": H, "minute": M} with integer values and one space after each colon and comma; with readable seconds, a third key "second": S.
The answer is {"hour": 12, "minute": 8, "second": 10}
